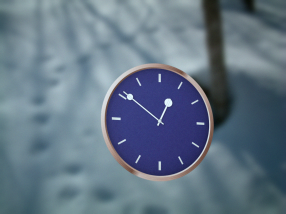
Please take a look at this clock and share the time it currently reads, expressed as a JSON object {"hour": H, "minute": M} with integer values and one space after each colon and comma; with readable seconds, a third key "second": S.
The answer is {"hour": 12, "minute": 51}
